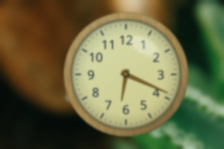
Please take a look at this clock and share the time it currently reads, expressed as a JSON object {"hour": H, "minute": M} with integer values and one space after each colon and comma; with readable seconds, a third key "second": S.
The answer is {"hour": 6, "minute": 19}
